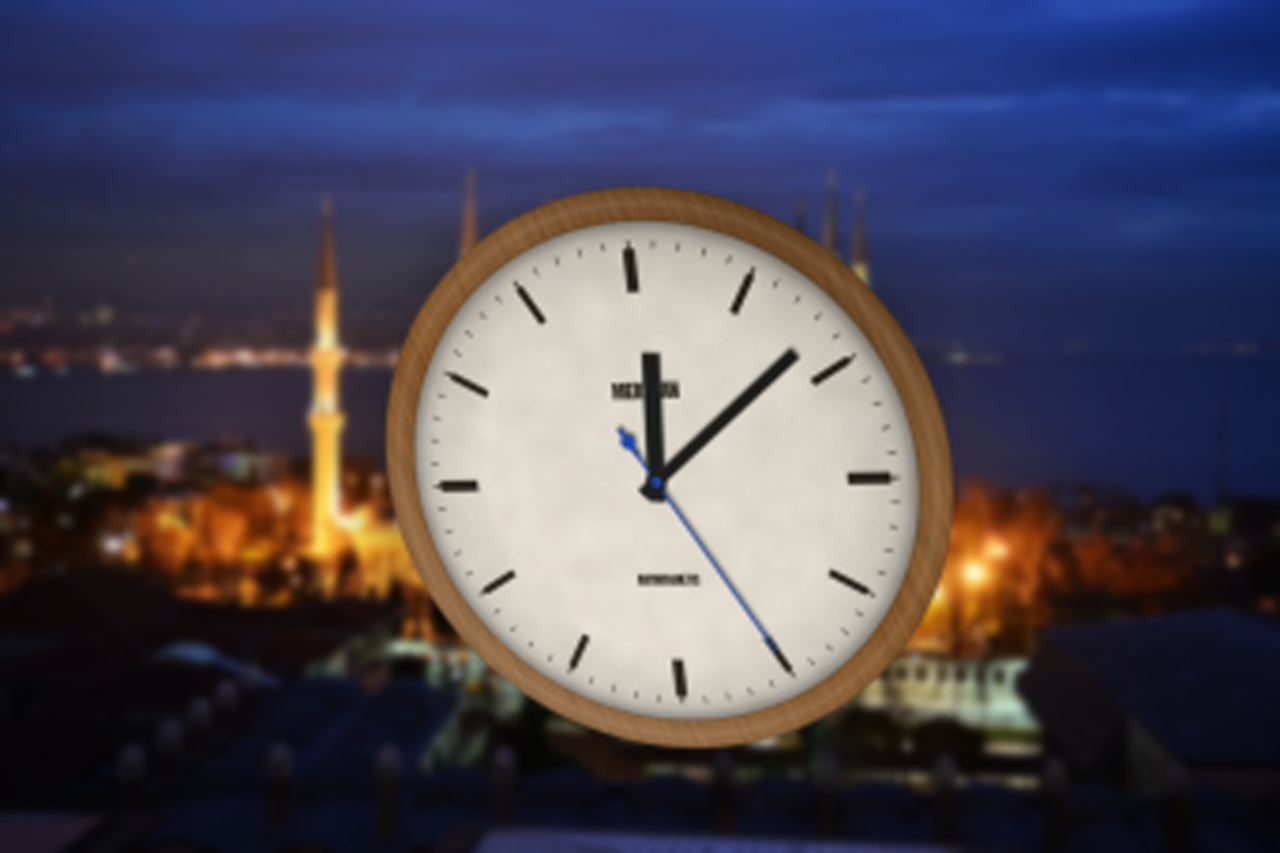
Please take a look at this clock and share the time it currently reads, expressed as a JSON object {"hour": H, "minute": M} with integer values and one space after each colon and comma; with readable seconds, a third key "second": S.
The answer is {"hour": 12, "minute": 8, "second": 25}
